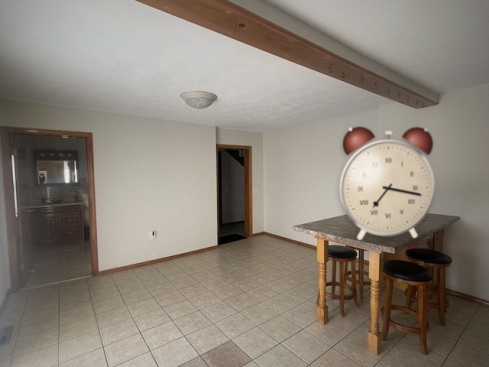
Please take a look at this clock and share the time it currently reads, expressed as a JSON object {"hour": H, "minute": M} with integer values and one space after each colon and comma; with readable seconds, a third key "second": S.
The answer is {"hour": 7, "minute": 17}
